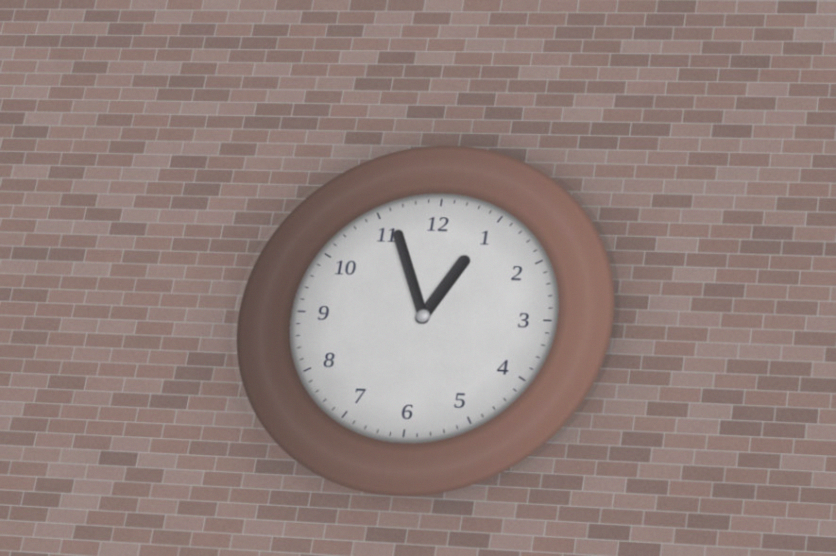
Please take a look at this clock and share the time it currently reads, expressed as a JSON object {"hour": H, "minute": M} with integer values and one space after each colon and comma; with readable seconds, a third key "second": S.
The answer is {"hour": 12, "minute": 56}
